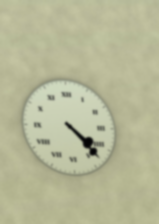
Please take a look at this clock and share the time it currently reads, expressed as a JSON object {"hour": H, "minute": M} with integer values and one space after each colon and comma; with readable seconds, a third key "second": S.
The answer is {"hour": 4, "minute": 23}
